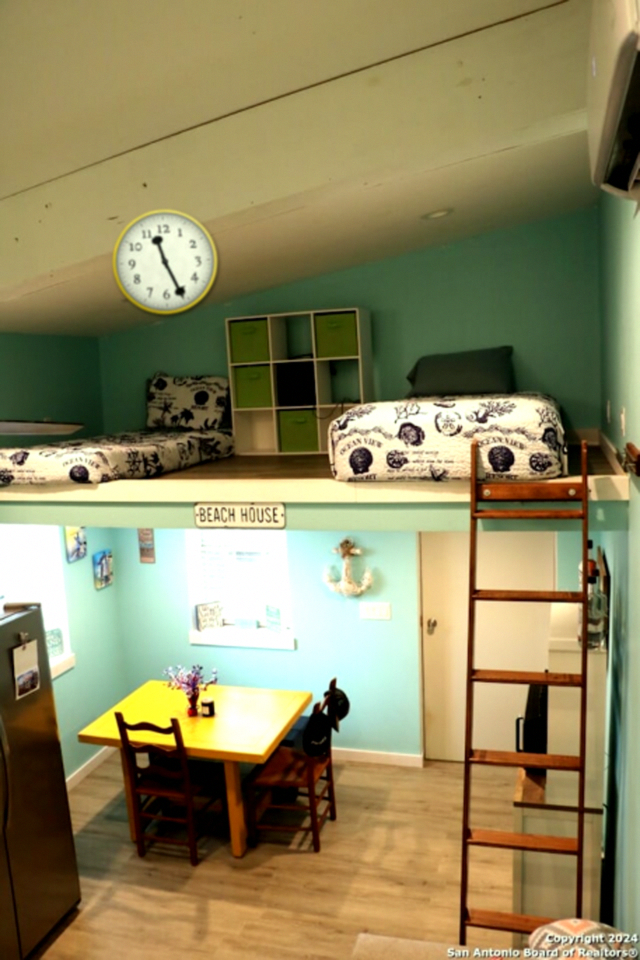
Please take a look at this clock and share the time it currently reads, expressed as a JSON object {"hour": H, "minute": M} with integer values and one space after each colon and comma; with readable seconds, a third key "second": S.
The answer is {"hour": 11, "minute": 26}
